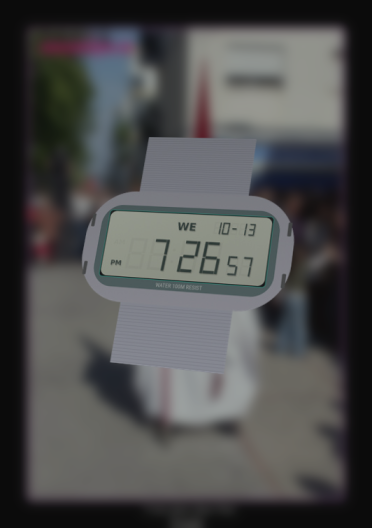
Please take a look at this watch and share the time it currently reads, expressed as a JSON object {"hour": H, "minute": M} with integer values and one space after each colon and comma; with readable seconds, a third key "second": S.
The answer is {"hour": 7, "minute": 26, "second": 57}
